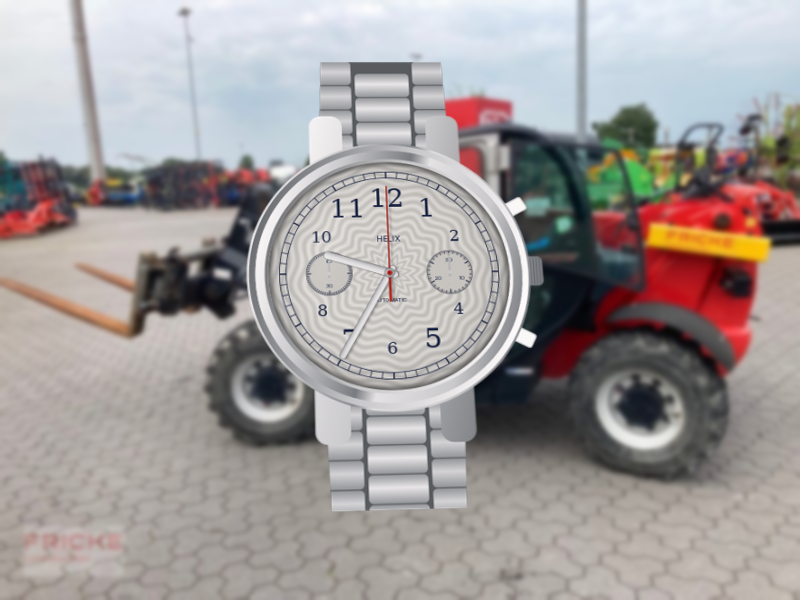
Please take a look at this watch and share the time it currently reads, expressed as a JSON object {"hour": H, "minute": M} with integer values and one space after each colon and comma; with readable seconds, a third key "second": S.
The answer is {"hour": 9, "minute": 35}
